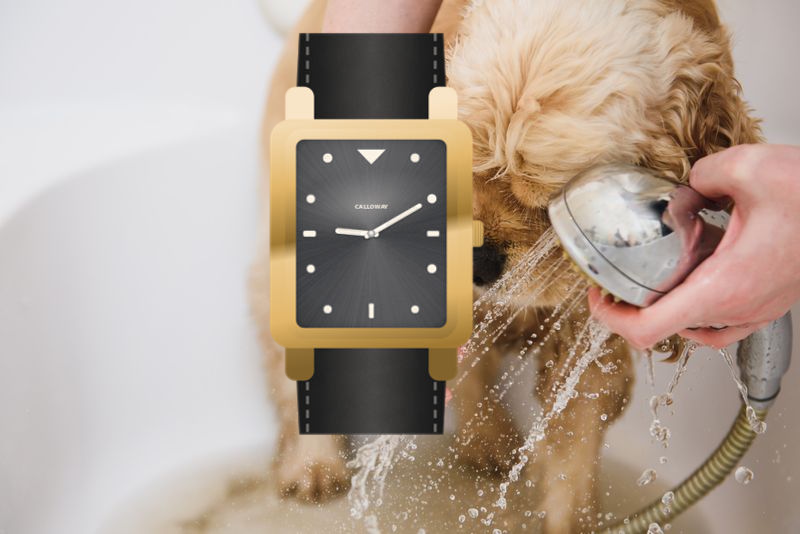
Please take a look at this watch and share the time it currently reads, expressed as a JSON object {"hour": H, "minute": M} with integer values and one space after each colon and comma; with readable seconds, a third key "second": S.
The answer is {"hour": 9, "minute": 10}
